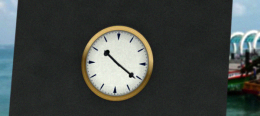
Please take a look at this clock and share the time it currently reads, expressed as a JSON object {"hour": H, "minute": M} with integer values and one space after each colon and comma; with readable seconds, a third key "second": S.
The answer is {"hour": 10, "minute": 21}
